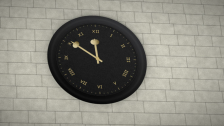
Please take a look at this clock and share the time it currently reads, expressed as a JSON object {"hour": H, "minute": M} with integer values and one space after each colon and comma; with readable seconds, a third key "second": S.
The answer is {"hour": 11, "minute": 51}
